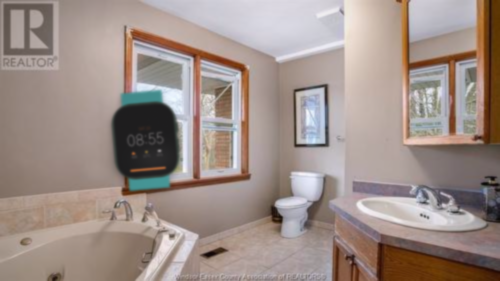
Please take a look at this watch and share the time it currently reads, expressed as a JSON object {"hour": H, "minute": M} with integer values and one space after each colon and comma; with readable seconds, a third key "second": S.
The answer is {"hour": 8, "minute": 55}
